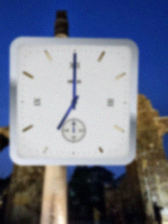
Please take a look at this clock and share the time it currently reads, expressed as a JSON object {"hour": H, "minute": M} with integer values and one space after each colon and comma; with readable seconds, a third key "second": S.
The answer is {"hour": 7, "minute": 0}
